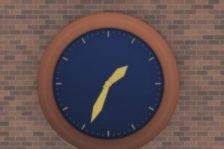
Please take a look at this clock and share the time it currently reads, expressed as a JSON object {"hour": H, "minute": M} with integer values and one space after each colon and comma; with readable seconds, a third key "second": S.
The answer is {"hour": 1, "minute": 34}
